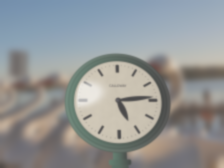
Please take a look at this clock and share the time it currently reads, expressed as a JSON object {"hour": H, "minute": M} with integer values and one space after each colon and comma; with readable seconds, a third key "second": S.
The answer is {"hour": 5, "minute": 14}
